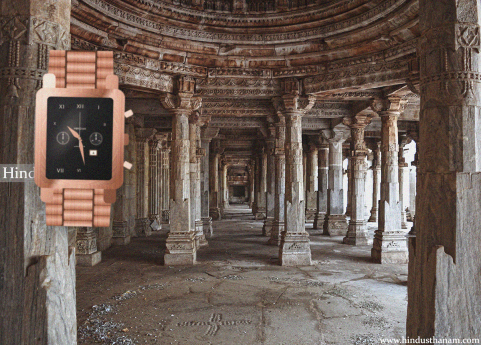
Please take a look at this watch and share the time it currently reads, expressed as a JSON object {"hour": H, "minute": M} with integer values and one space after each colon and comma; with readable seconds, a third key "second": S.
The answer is {"hour": 10, "minute": 28}
